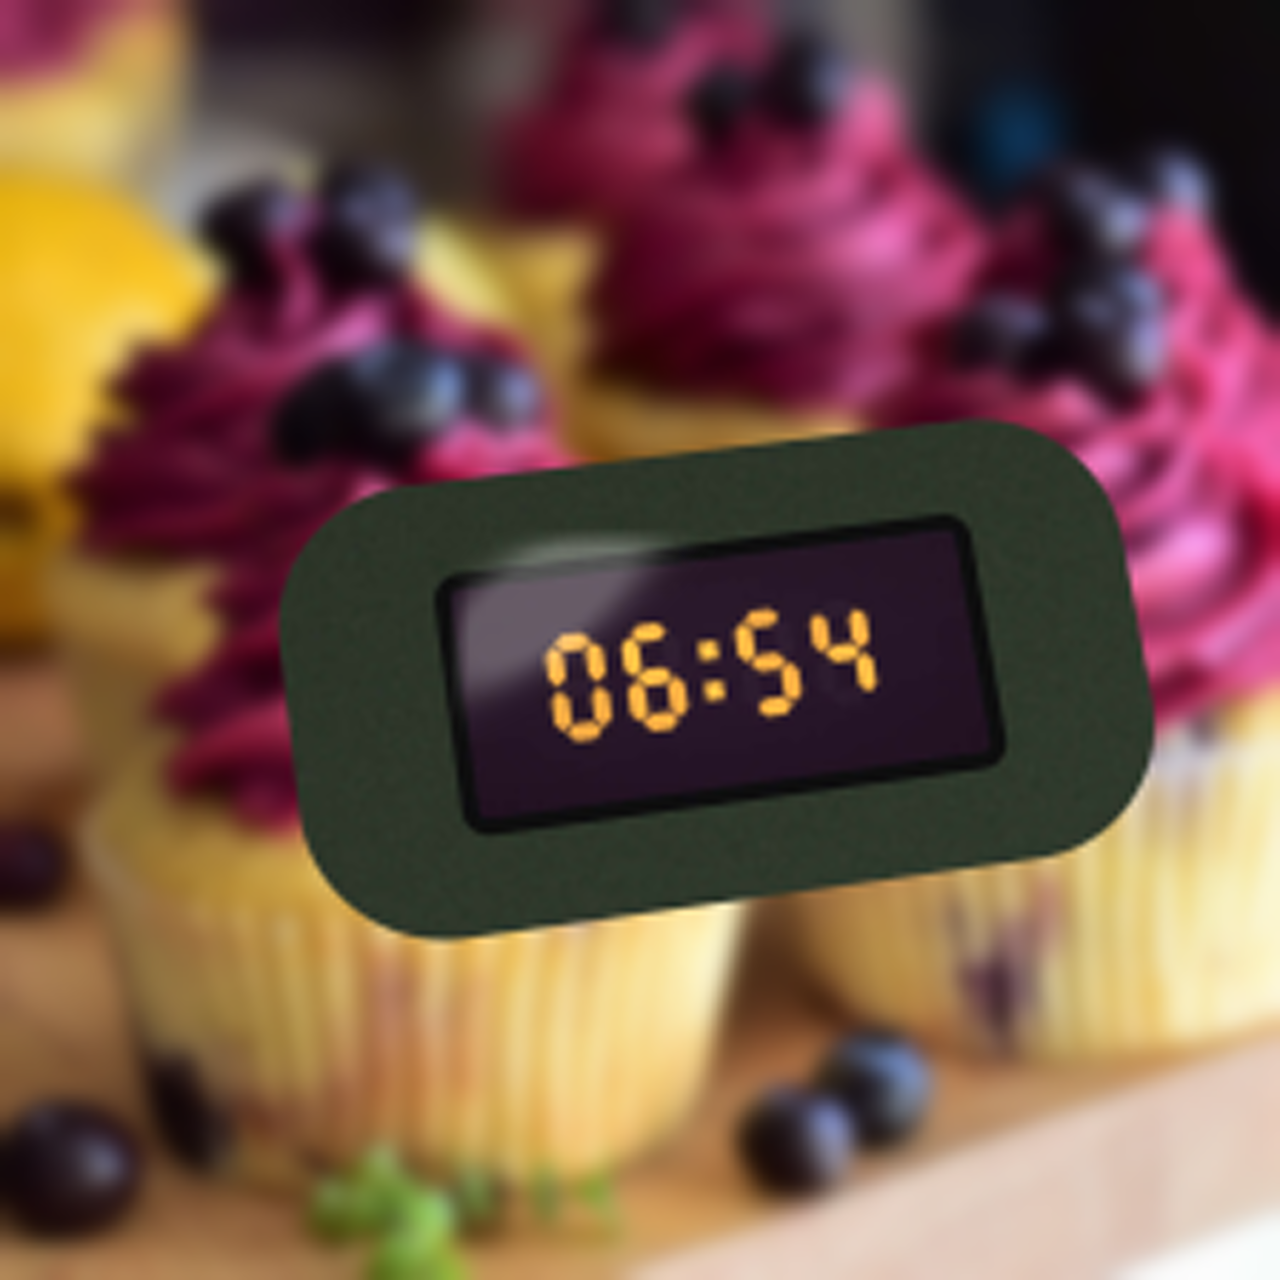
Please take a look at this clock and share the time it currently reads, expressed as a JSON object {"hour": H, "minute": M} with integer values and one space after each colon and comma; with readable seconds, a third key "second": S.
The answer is {"hour": 6, "minute": 54}
